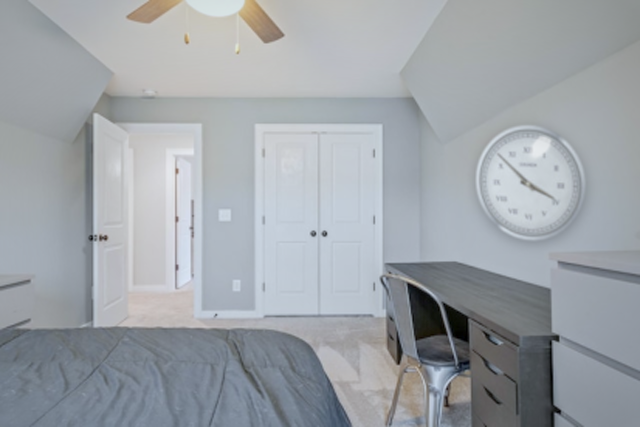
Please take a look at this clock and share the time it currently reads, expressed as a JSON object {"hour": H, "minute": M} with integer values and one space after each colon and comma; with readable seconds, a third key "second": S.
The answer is {"hour": 3, "minute": 52}
